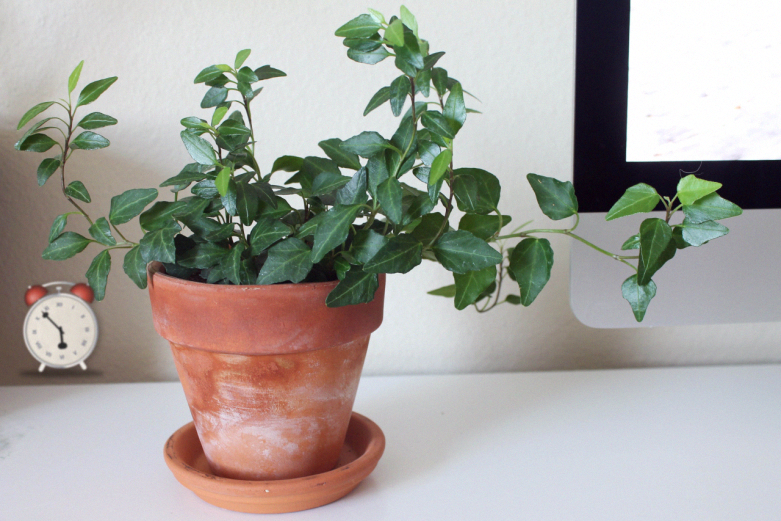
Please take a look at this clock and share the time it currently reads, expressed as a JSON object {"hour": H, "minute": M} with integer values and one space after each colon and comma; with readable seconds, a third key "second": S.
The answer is {"hour": 5, "minute": 53}
